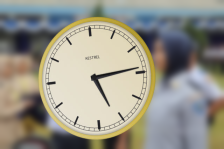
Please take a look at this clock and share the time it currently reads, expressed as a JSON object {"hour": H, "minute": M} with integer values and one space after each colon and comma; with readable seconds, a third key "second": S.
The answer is {"hour": 5, "minute": 14}
